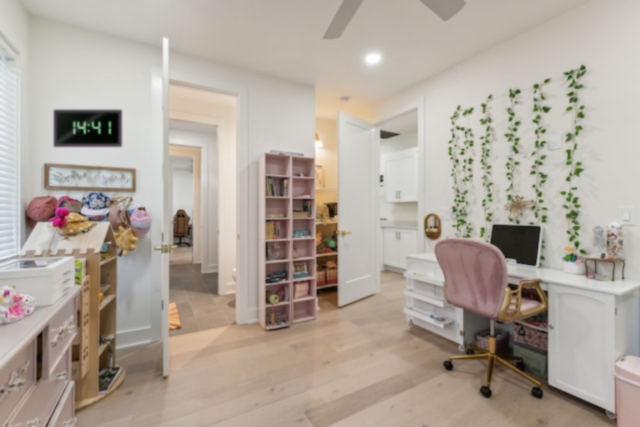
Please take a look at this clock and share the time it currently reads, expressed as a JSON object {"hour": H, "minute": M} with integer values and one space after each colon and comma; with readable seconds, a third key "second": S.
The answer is {"hour": 14, "minute": 41}
